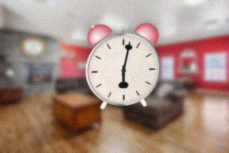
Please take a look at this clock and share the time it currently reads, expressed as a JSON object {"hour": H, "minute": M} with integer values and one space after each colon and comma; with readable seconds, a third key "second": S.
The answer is {"hour": 6, "minute": 2}
